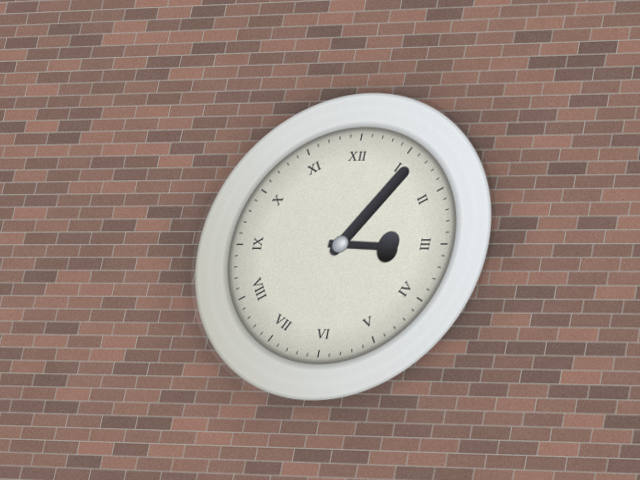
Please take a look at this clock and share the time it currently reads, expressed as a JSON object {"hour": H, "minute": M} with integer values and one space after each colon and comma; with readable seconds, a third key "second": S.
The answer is {"hour": 3, "minute": 6}
